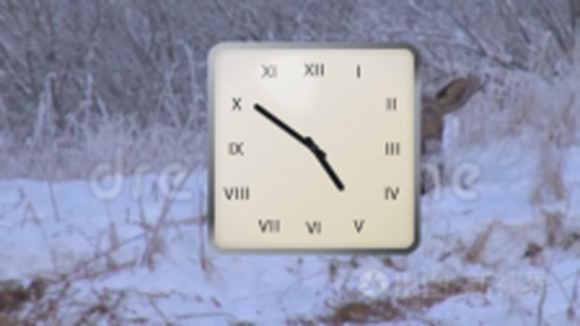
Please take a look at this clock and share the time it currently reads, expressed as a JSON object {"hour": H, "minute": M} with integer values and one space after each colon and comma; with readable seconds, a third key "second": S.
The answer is {"hour": 4, "minute": 51}
